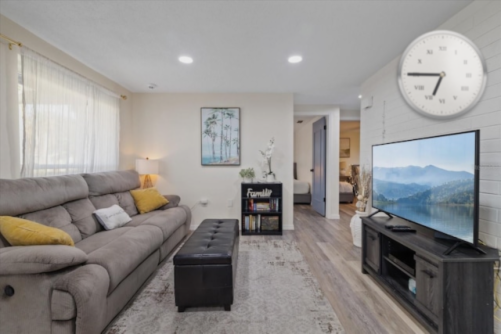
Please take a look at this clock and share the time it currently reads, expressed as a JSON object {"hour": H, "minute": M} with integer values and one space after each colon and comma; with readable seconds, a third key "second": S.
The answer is {"hour": 6, "minute": 45}
